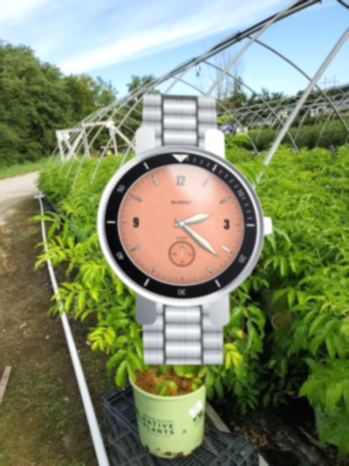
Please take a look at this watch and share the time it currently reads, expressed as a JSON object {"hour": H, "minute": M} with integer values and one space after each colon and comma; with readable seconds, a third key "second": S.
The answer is {"hour": 2, "minute": 22}
